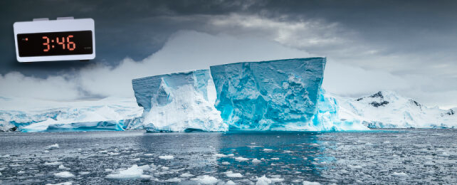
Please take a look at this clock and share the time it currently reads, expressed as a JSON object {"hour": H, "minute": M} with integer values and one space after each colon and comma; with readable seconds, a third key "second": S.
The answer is {"hour": 3, "minute": 46}
